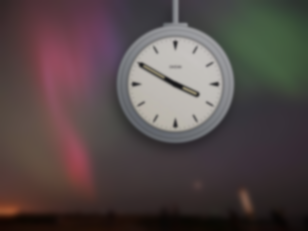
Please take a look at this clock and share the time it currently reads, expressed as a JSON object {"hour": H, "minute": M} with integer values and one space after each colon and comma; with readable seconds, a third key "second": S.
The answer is {"hour": 3, "minute": 50}
